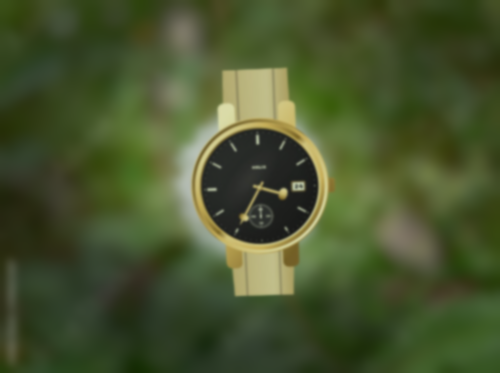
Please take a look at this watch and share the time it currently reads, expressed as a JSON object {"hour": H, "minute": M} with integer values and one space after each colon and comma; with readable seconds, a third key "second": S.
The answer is {"hour": 3, "minute": 35}
